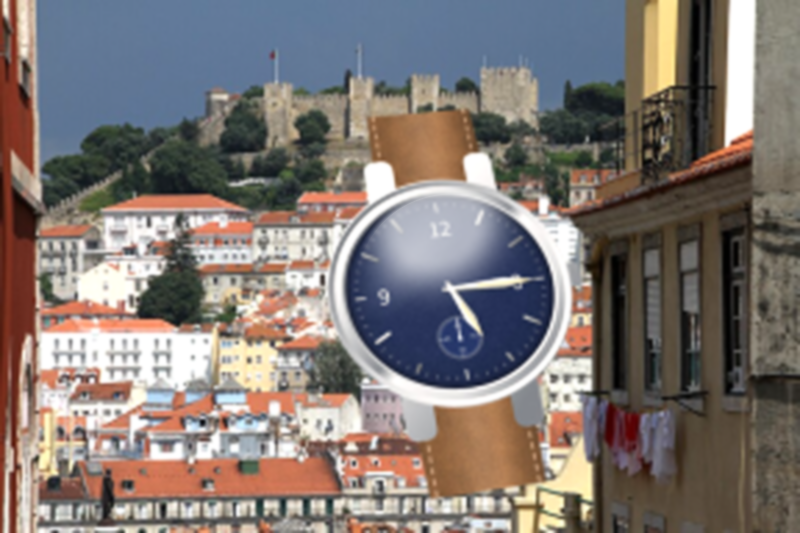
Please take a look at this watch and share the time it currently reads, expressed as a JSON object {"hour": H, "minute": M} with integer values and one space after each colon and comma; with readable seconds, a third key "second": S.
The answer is {"hour": 5, "minute": 15}
